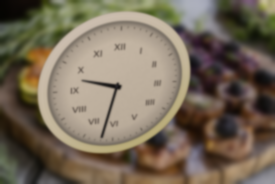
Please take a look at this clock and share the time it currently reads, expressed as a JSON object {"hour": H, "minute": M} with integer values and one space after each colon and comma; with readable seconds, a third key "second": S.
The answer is {"hour": 9, "minute": 32}
